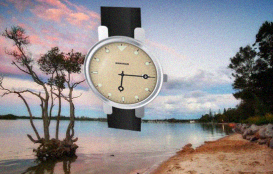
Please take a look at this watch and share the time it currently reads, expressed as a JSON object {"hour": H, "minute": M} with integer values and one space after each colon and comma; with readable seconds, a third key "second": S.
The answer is {"hour": 6, "minute": 15}
